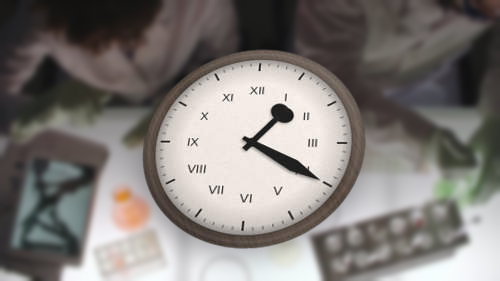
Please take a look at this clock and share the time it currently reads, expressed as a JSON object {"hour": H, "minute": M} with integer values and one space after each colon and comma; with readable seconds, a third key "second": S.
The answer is {"hour": 1, "minute": 20}
